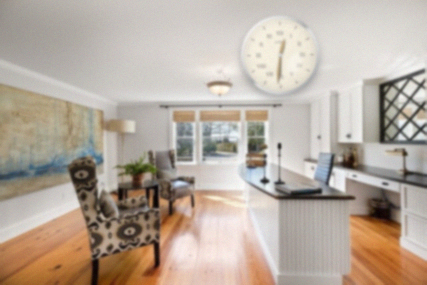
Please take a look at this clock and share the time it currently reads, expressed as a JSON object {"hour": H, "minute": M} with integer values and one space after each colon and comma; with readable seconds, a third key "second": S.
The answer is {"hour": 12, "minute": 31}
